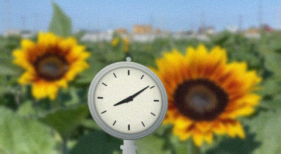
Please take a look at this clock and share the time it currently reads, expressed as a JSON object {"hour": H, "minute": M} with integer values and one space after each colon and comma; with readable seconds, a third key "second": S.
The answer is {"hour": 8, "minute": 9}
